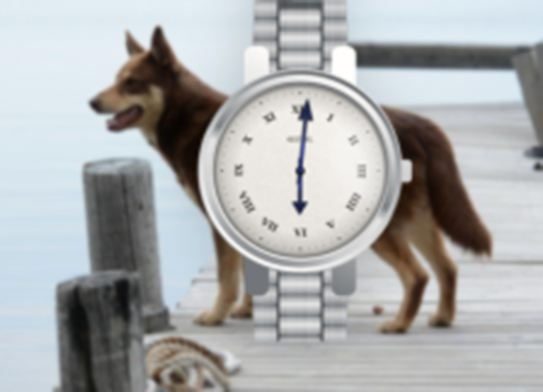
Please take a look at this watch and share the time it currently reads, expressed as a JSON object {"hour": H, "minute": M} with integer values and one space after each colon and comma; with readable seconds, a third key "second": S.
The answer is {"hour": 6, "minute": 1}
